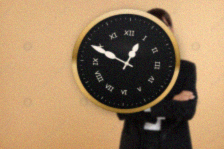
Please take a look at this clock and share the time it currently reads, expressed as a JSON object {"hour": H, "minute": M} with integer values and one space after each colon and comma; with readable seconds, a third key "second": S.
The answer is {"hour": 12, "minute": 49}
